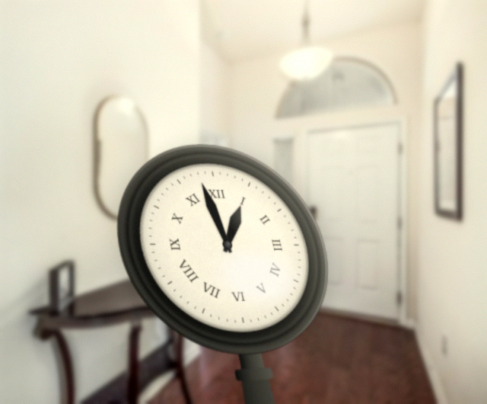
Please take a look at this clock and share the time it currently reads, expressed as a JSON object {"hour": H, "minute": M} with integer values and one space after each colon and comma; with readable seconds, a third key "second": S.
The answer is {"hour": 12, "minute": 58}
